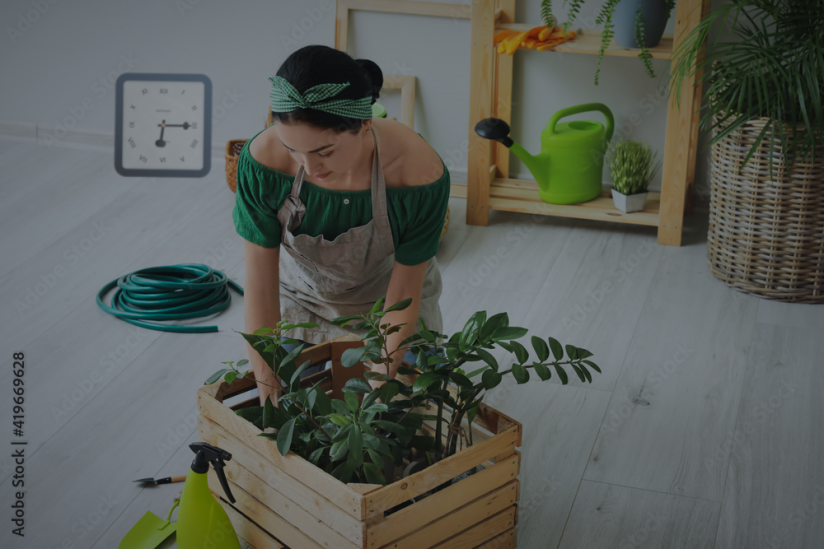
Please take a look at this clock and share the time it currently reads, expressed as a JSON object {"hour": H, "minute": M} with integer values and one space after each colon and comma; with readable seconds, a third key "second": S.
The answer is {"hour": 6, "minute": 15}
